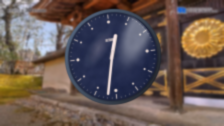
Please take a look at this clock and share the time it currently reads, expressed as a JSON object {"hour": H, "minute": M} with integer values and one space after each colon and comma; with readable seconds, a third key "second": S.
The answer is {"hour": 12, "minute": 32}
